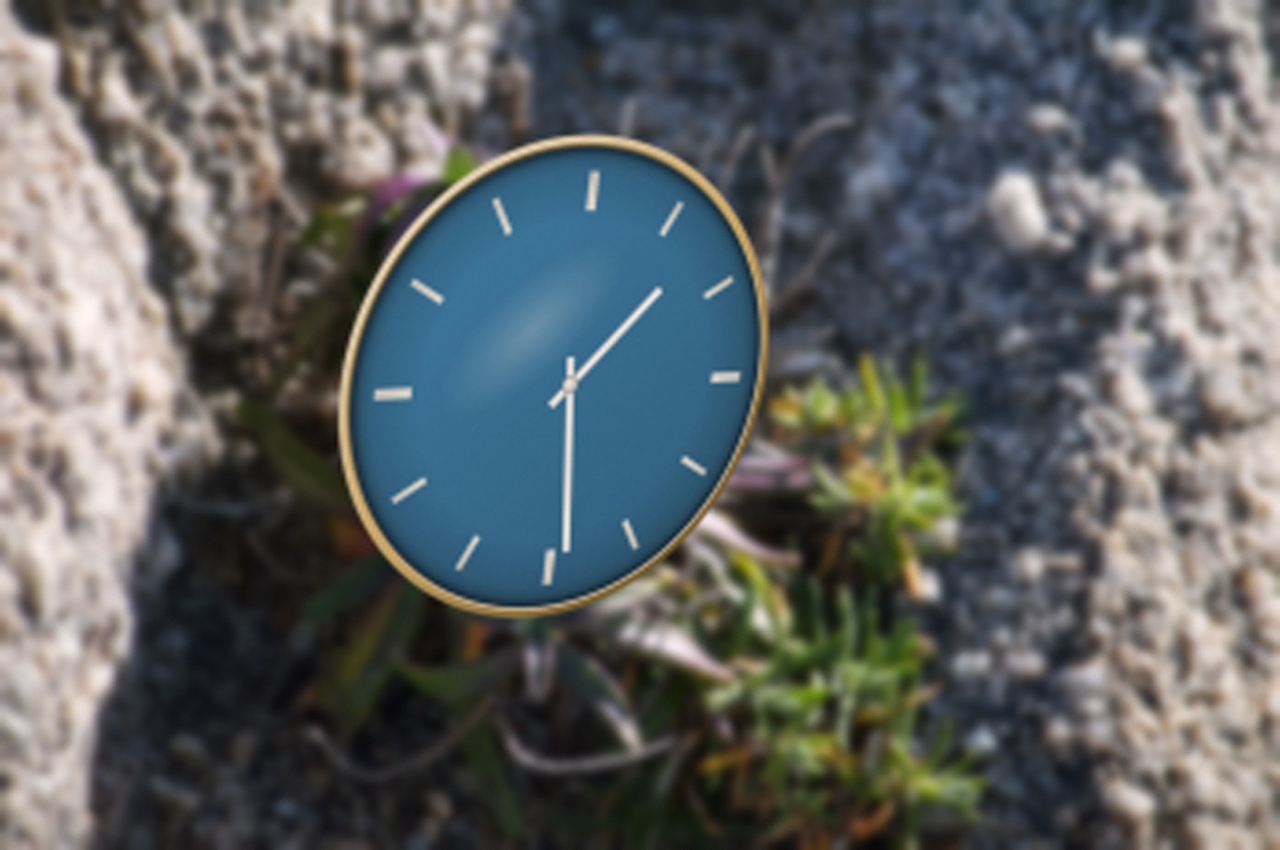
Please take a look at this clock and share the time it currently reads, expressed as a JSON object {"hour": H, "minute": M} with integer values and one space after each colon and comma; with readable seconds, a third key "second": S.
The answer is {"hour": 1, "minute": 29}
